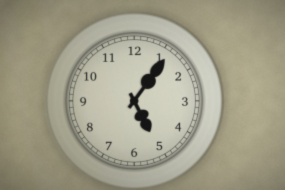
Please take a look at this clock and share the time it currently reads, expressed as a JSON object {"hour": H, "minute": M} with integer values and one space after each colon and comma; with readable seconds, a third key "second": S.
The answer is {"hour": 5, "minute": 6}
